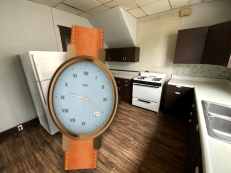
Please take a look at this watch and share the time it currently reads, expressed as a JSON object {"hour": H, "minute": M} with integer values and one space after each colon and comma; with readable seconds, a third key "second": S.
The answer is {"hour": 9, "minute": 20}
